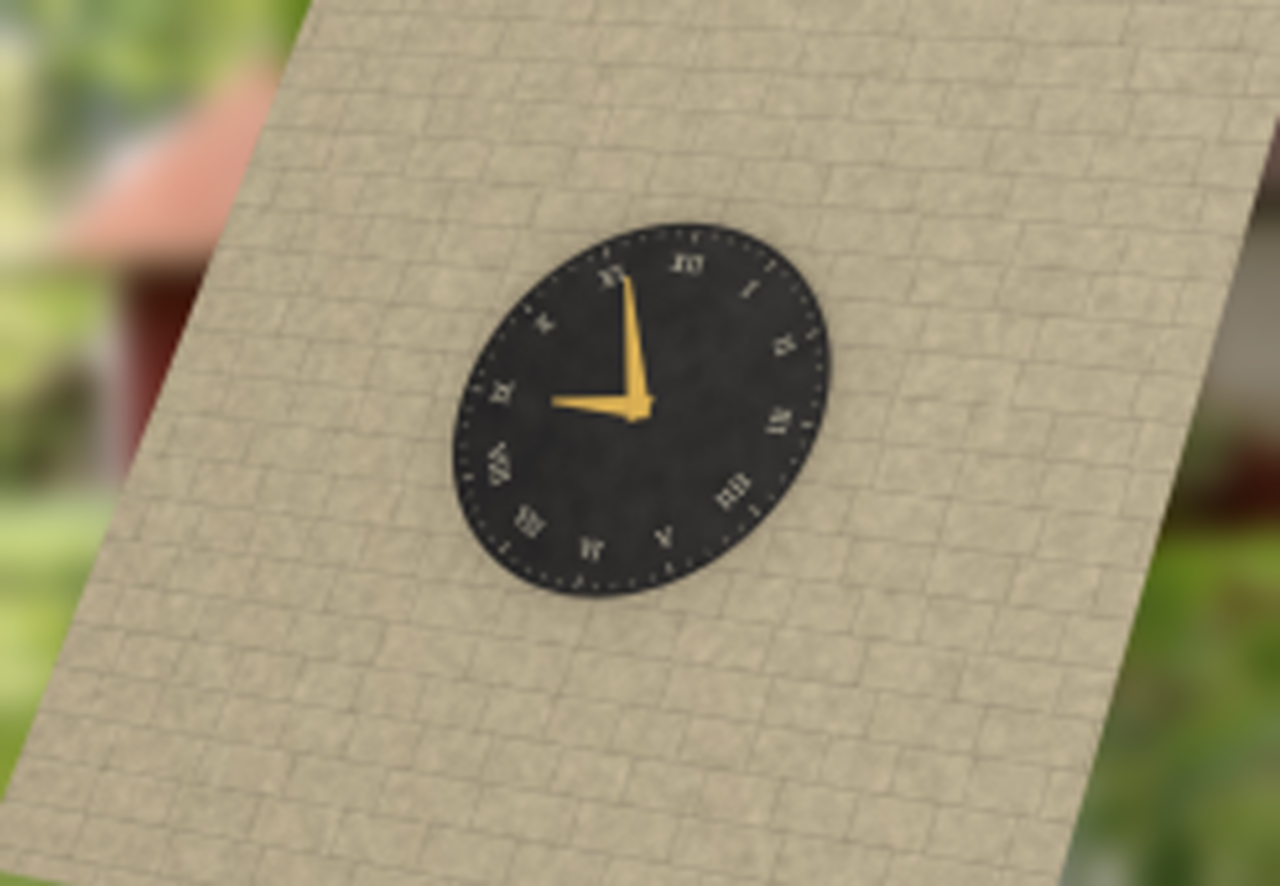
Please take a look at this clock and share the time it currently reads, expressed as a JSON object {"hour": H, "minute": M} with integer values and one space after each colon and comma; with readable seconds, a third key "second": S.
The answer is {"hour": 8, "minute": 56}
